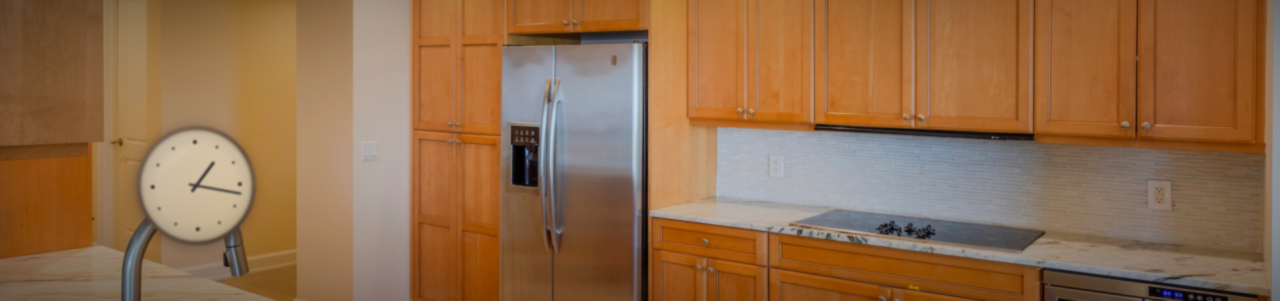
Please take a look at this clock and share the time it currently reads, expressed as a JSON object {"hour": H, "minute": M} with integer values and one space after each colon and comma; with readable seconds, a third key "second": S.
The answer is {"hour": 1, "minute": 17}
